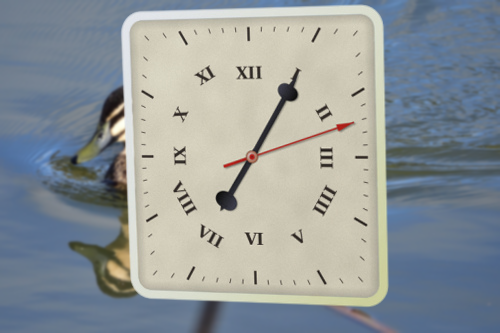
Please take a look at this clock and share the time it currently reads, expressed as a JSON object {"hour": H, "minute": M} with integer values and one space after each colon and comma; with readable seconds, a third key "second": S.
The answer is {"hour": 7, "minute": 5, "second": 12}
